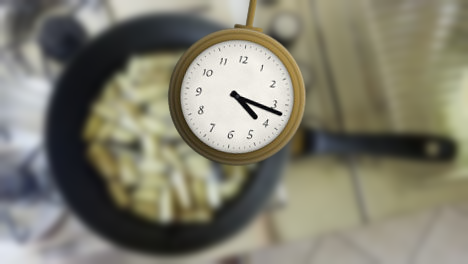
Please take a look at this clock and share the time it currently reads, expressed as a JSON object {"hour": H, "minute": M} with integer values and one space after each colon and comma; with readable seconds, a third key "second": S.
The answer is {"hour": 4, "minute": 17}
